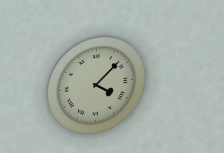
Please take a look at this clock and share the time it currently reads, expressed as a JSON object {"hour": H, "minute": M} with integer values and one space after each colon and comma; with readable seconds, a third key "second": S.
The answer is {"hour": 4, "minute": 8}
